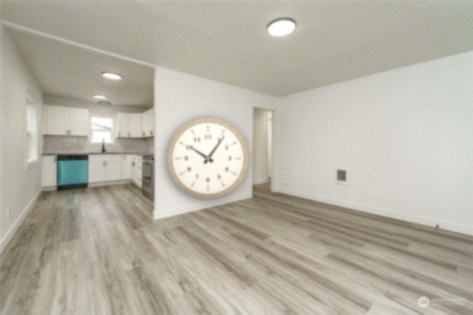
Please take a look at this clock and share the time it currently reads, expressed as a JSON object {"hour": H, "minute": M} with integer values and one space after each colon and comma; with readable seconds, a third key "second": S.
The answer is {"hour": 10, "minute": 6}
